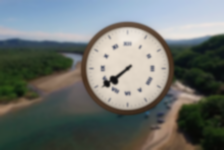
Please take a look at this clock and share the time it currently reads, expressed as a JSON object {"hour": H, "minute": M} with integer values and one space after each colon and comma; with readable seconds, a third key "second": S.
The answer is {"hour": 7, "minute": 39}
